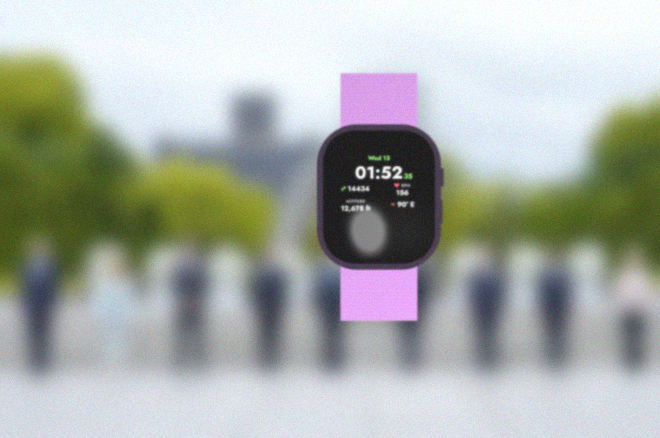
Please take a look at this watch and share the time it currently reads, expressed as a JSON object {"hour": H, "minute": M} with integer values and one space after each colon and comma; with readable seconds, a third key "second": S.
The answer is {"hour": 1, "minute": 52}
